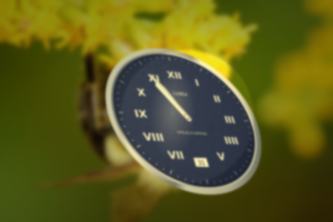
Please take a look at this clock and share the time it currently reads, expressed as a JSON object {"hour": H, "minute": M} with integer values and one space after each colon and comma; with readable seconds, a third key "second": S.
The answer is {"hour": 10, "minute": 55}
